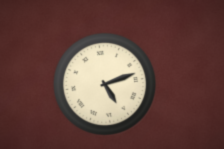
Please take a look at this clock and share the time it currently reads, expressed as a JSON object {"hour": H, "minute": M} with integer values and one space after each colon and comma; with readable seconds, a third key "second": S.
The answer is {"hour": 5, "minute": 13}
